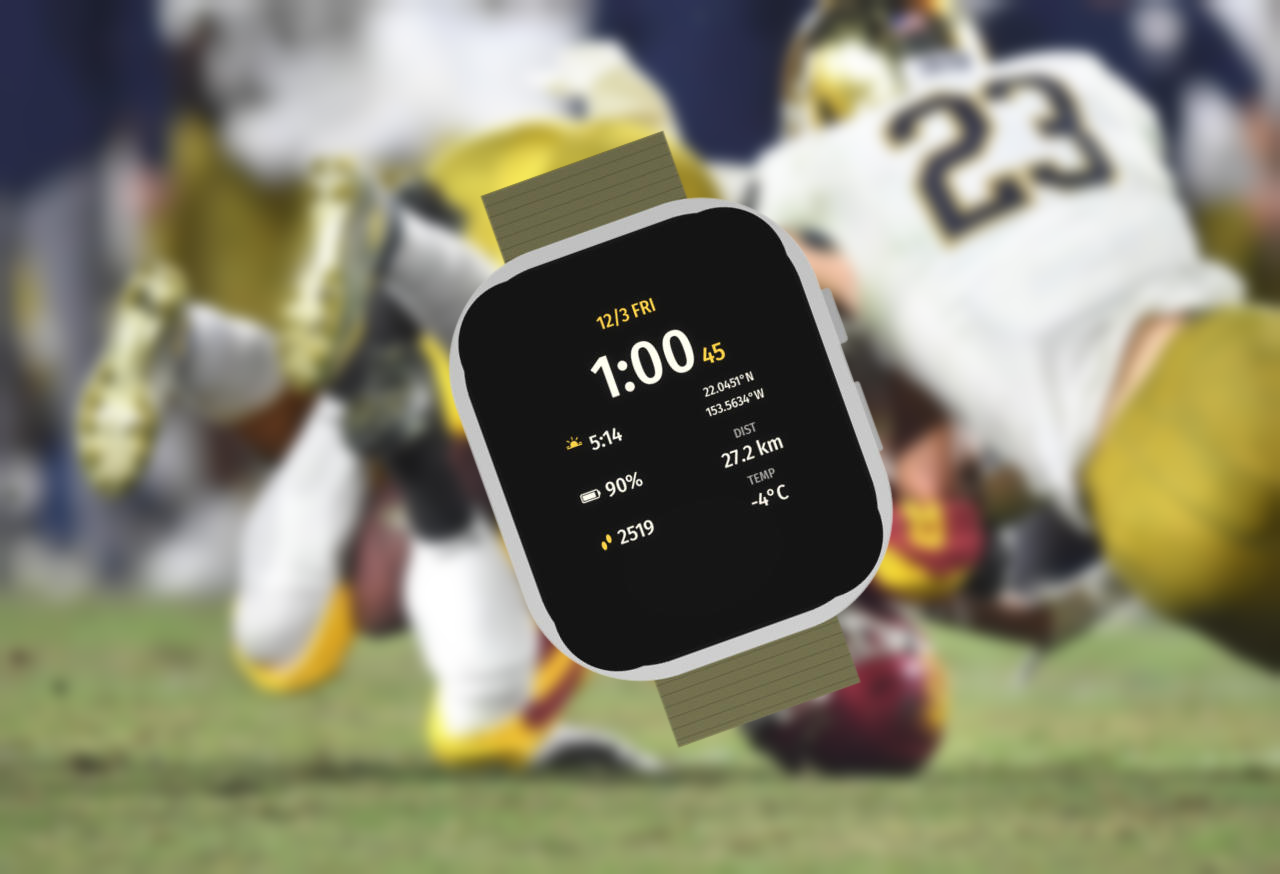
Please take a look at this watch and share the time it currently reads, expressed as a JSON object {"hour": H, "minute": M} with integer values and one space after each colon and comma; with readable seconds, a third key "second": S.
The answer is {"hour": 1, "minute": 0, "second": 45}
